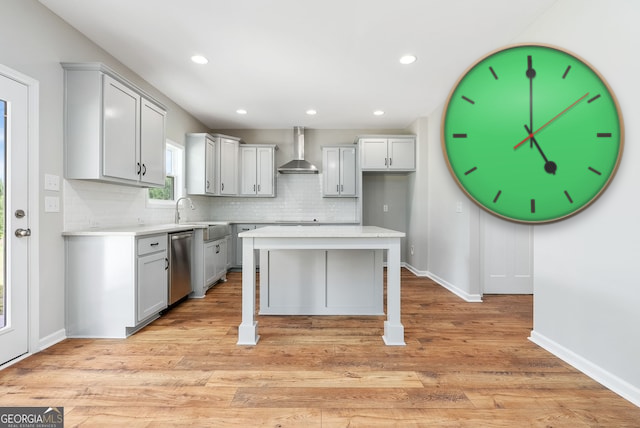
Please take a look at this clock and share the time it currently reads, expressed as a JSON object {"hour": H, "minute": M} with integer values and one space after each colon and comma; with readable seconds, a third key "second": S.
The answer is {"hour": 5, "minute": 0, "second": 9}
